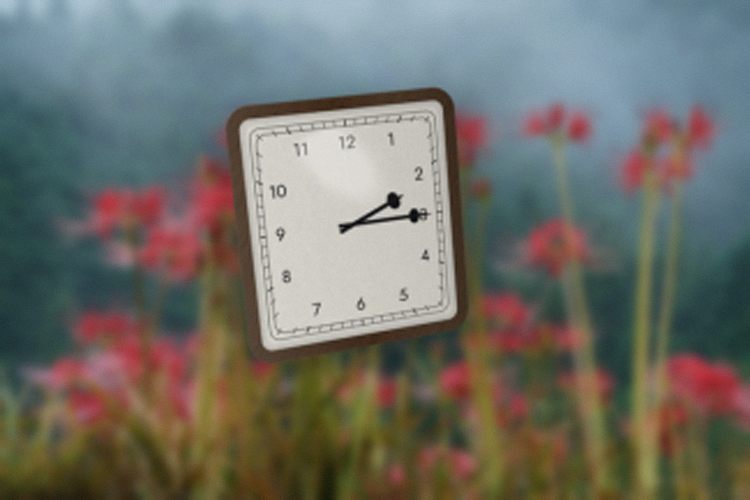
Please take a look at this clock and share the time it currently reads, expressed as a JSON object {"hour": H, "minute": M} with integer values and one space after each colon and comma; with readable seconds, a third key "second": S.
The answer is {"hour": 2, "minute": 15}
